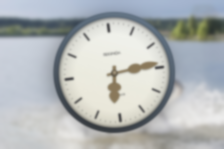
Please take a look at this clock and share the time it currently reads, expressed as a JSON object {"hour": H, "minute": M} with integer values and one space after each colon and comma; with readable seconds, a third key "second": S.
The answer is {"hour": 6, "minute": 14}
